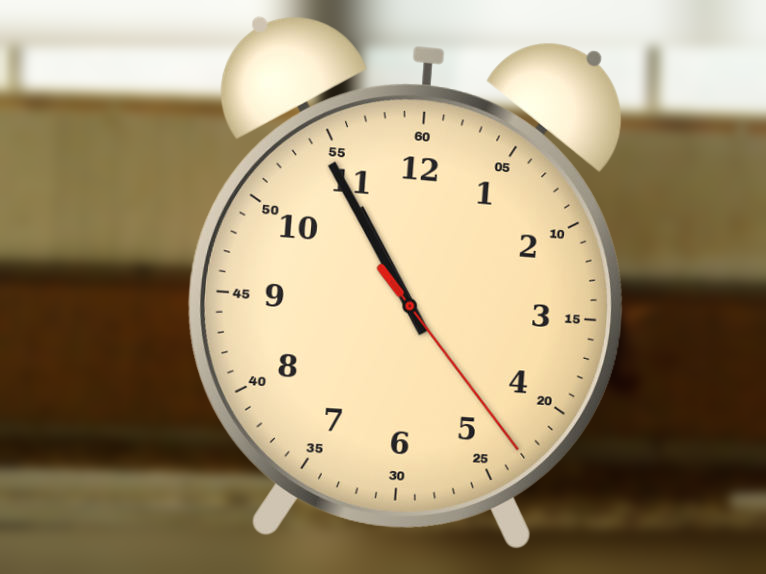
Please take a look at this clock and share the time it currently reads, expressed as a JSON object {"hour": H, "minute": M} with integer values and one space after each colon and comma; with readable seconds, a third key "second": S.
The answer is {"hour": 10, "minute": 54, "second": 23}
